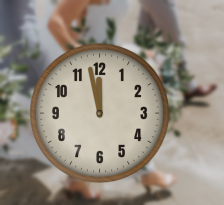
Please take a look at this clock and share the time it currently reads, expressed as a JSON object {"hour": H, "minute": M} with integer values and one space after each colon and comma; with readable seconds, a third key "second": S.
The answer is {"hour": 11, "minute": 58}
